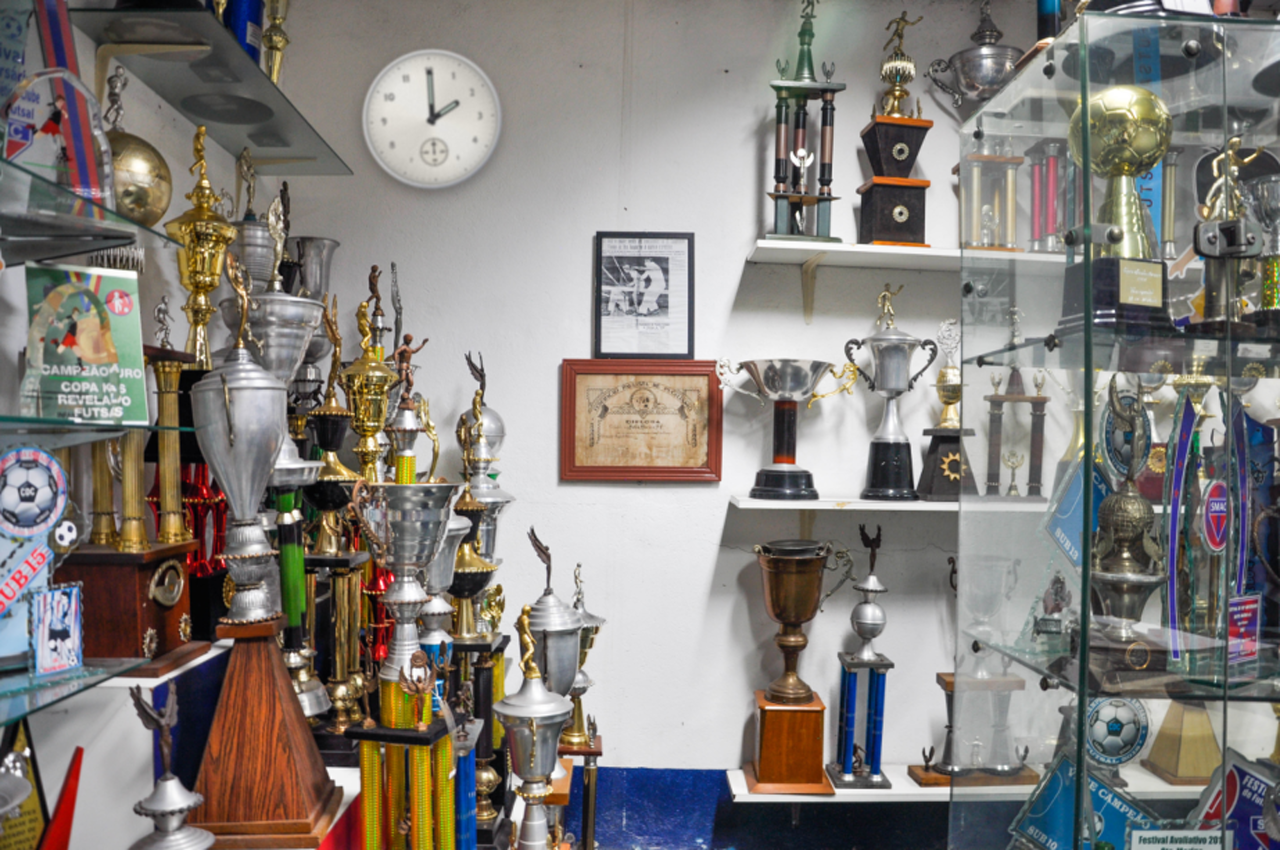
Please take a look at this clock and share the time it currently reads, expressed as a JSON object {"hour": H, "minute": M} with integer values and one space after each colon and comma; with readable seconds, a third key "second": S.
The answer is {"hour": 2, "minute": 0}
